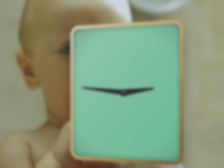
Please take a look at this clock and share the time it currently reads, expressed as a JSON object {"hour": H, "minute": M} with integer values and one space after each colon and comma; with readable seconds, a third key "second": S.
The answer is {"hour": 2, "minute": 46}
